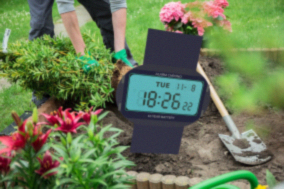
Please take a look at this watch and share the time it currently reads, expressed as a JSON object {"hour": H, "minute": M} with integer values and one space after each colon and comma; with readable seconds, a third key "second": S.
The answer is {"hour": 18, "minute": 26}
